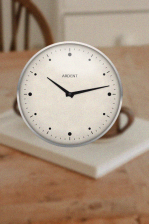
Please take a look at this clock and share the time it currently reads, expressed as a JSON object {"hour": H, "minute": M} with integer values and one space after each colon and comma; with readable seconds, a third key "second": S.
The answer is {"hour": 10, "minute": 13}
